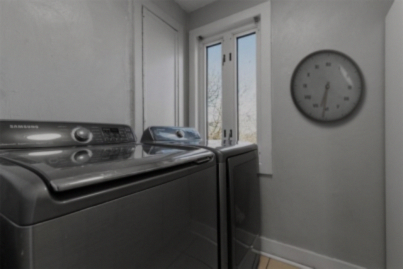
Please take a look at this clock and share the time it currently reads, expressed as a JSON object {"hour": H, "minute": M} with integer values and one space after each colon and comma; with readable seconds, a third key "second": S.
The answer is {"hour": 6, "minute": 31}
